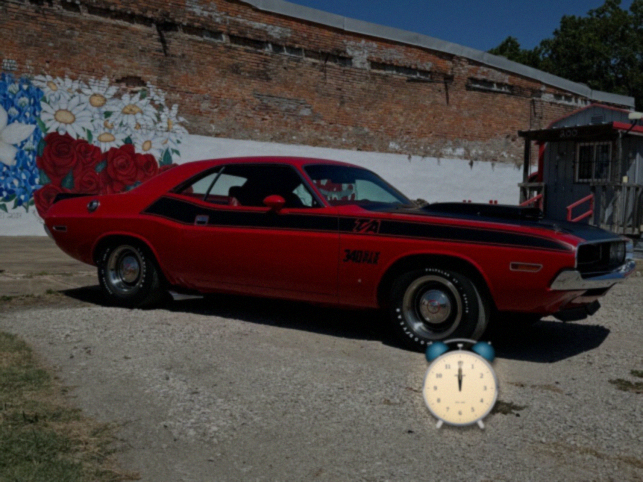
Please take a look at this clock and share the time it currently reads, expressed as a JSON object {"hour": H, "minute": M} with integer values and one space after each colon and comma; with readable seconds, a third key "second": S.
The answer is {"hour": 12, "minute": 0}
